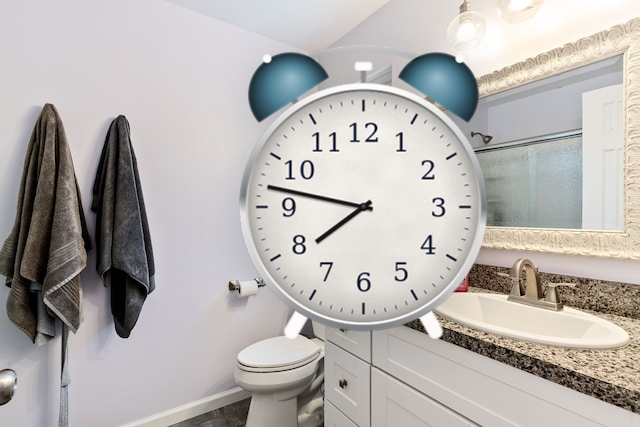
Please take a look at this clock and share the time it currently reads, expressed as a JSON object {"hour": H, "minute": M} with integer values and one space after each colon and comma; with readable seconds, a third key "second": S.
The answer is {"hour": 7, "minute": 47}
